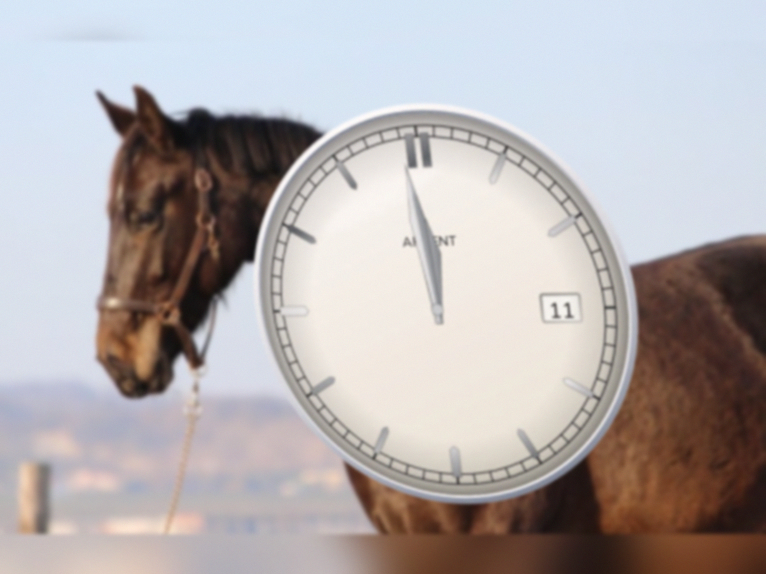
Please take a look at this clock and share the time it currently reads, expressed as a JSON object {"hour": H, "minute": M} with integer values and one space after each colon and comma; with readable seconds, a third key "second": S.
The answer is {"hour": 11, "minute": 59}
